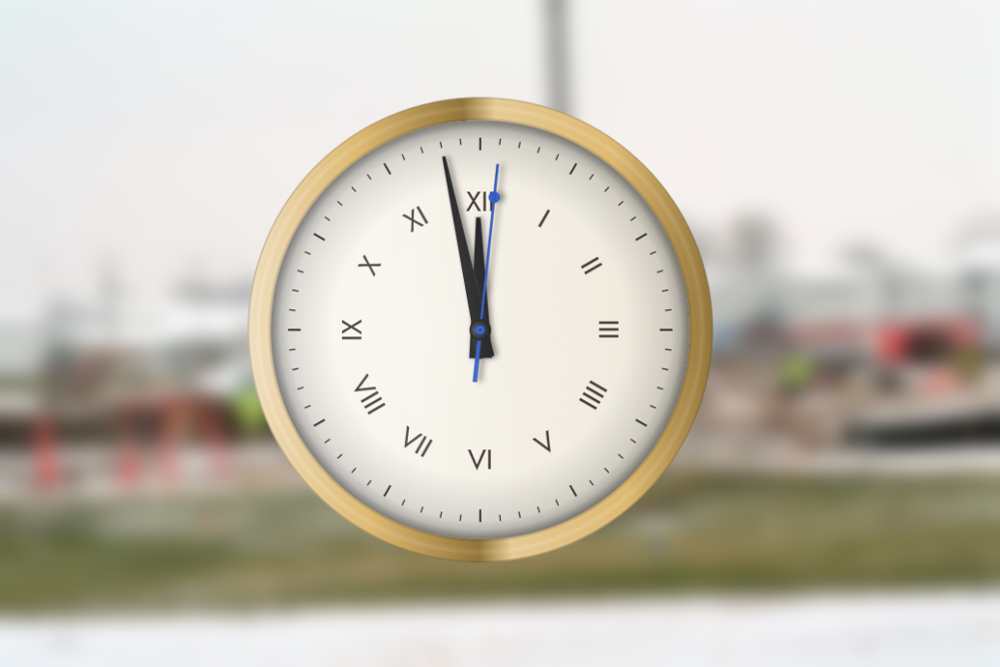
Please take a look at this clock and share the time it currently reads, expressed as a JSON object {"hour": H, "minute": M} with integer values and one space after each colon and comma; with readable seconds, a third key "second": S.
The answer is {"hour": 11, "minute": 58, "second": 1}
